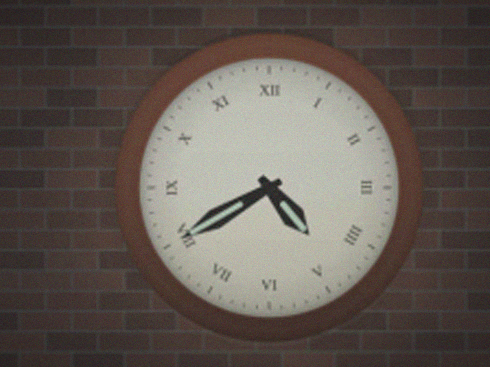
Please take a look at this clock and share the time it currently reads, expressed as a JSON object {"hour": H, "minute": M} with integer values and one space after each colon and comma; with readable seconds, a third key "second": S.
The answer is {"hour": 4, "minute": 40}
